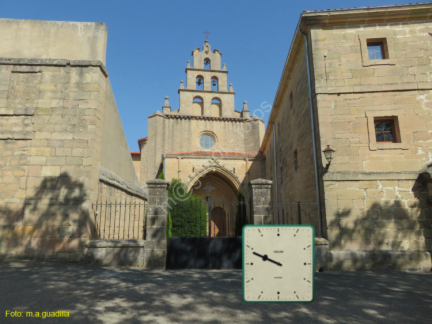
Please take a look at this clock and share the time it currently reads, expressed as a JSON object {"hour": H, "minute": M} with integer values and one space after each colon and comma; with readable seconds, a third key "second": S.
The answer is {"hour": 9, "minute": 49}
